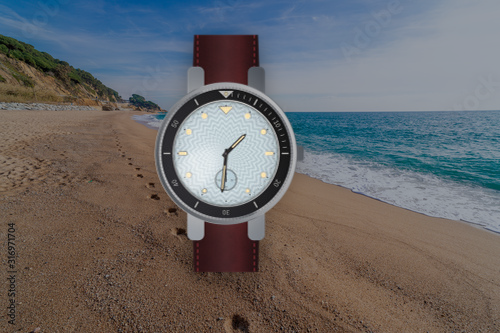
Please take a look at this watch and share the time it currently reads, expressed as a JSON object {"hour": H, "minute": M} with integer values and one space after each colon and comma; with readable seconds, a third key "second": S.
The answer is {"hour": 1, "minute": 31}
